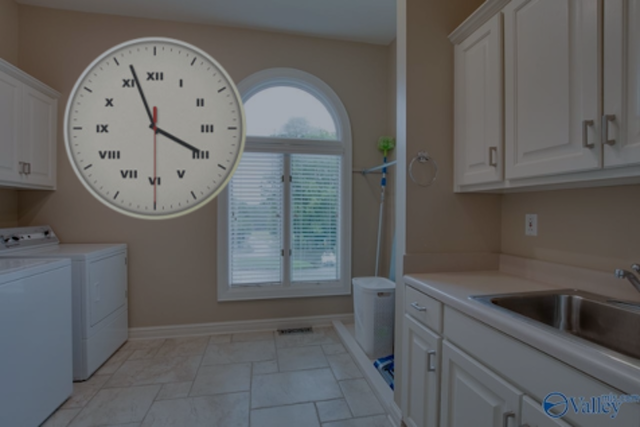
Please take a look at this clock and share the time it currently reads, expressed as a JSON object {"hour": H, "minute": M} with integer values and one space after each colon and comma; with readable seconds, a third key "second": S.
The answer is {"hour": 3, "minute": 56, "second": 30}
